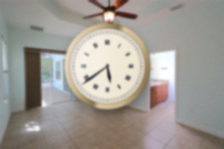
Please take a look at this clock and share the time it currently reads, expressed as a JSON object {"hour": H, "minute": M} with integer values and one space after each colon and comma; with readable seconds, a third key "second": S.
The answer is {"hour": 5, "minute": 39}
